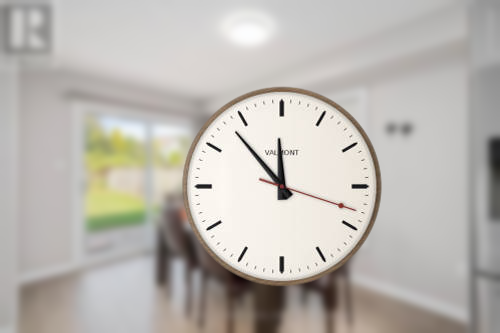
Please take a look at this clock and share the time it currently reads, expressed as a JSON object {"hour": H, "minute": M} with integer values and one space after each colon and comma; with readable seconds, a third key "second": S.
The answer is {"hour": 11, "minute": 53, "second": 18}
